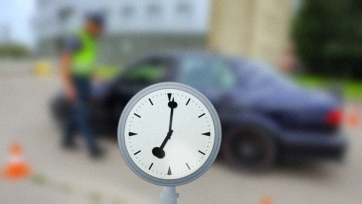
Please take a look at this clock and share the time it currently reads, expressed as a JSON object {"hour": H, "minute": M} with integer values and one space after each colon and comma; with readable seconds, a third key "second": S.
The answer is {"hour": 7, "minute": 1}
